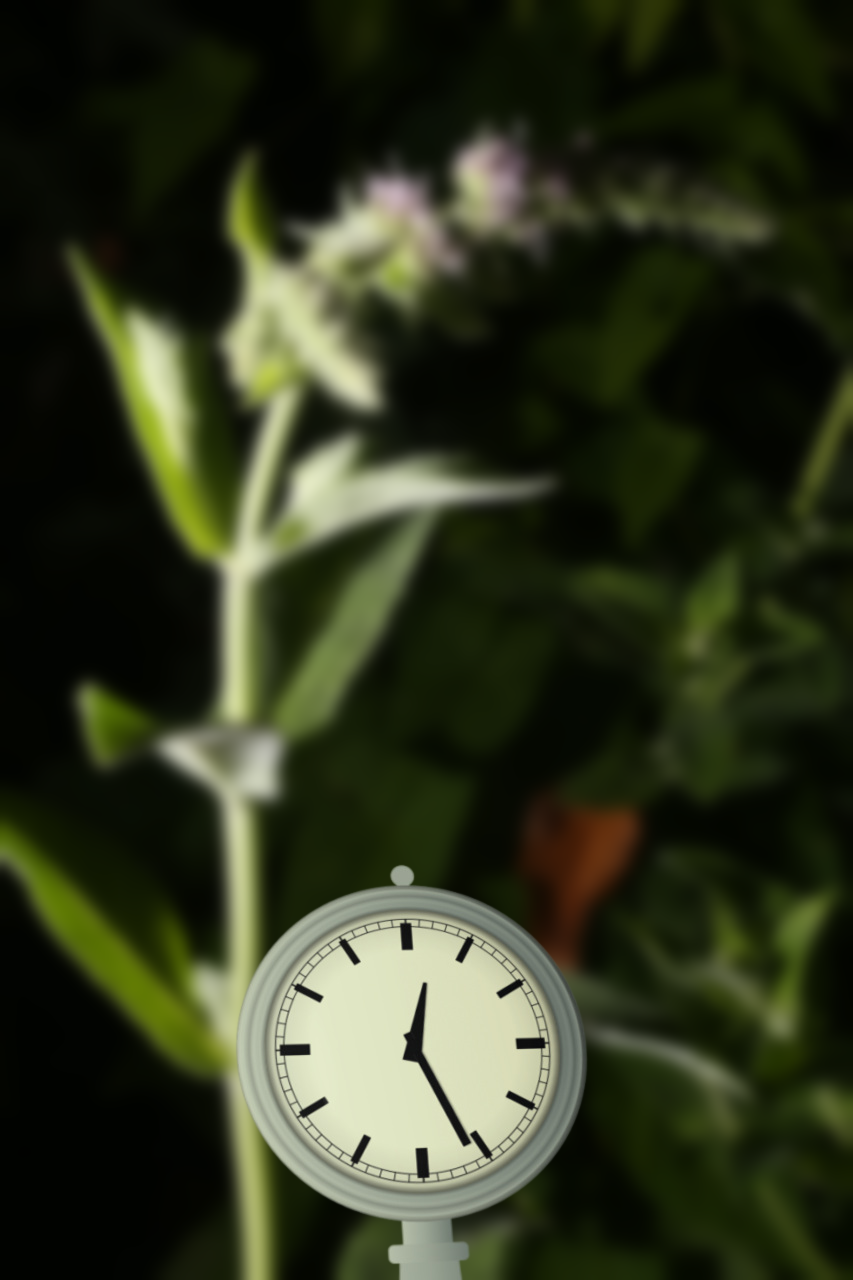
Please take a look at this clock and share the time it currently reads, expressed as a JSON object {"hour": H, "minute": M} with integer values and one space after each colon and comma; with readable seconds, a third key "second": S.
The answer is {"hour": 12, "minute": 26}
